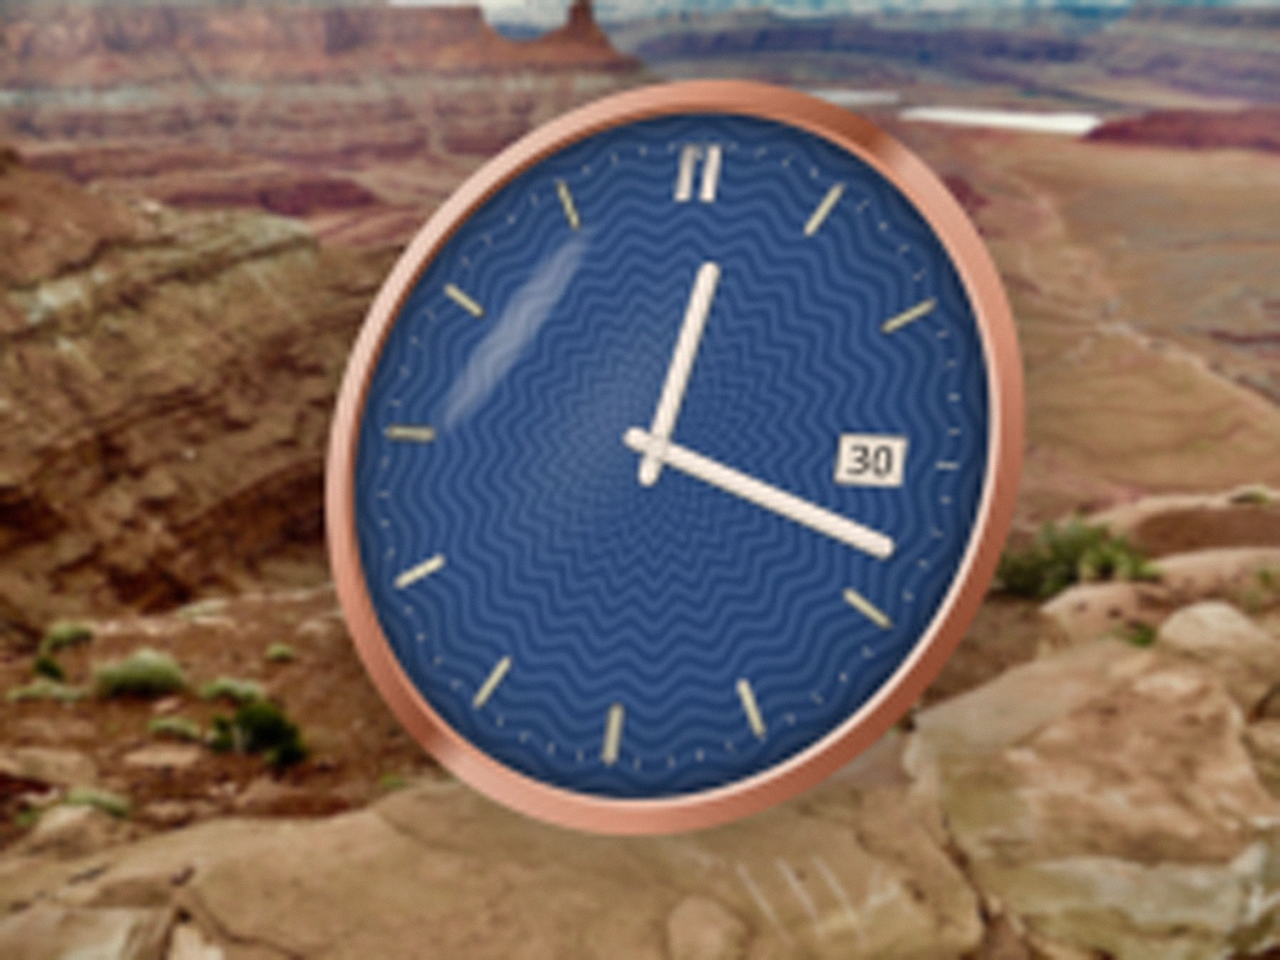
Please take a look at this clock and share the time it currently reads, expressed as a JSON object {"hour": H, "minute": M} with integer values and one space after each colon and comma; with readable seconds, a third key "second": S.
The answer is {"hour": 12, "minute": 18}
